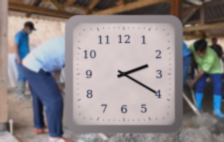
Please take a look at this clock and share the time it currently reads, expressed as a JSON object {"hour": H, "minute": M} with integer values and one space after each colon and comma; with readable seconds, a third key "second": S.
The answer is {"hour": 2, "minute": 20}
